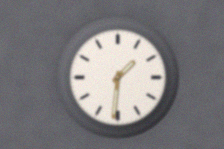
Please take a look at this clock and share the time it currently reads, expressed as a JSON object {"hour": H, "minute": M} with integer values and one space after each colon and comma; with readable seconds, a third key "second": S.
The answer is {"hour": 1, "minute": 31}
